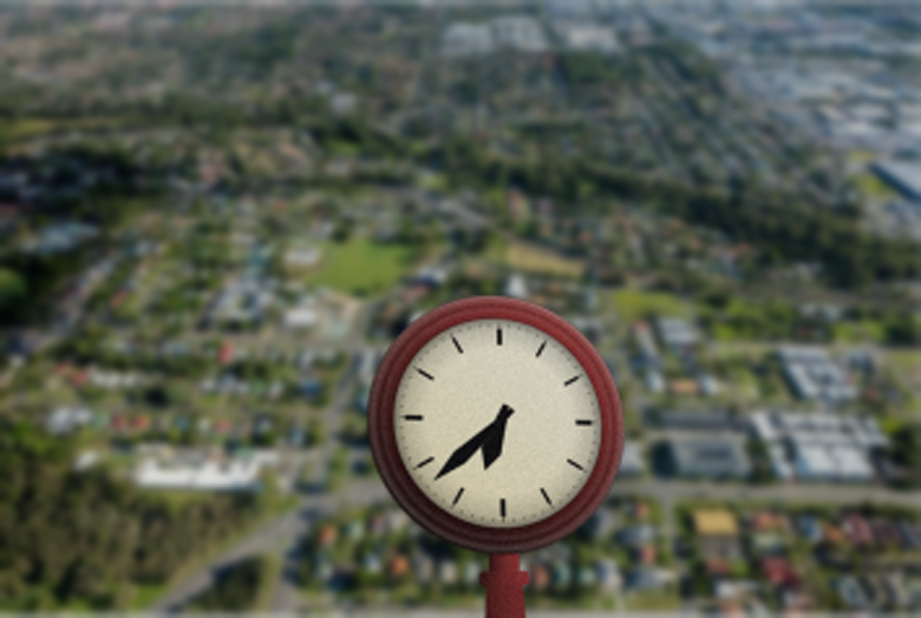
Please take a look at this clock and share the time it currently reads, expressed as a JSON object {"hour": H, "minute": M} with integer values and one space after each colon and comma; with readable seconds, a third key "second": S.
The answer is {"hour": 6, "minute": 38}
